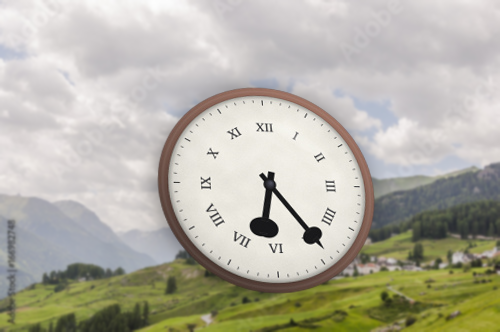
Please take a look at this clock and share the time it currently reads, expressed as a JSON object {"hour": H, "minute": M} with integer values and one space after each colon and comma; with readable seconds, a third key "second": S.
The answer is {"hour": 6, "minute": 24}
